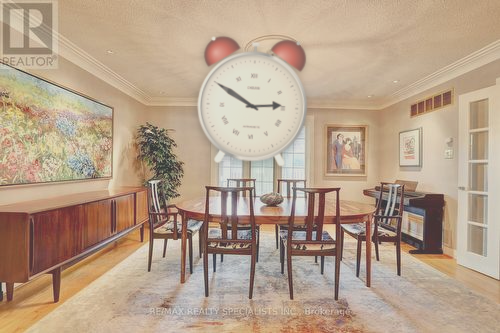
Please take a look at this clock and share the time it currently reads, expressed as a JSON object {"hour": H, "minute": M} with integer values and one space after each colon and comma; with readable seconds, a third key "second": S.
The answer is {"hour": 2, "minute": 50}
